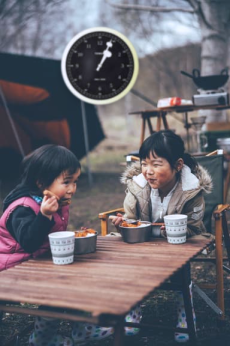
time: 1:04
